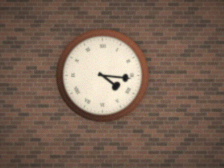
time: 4:16
